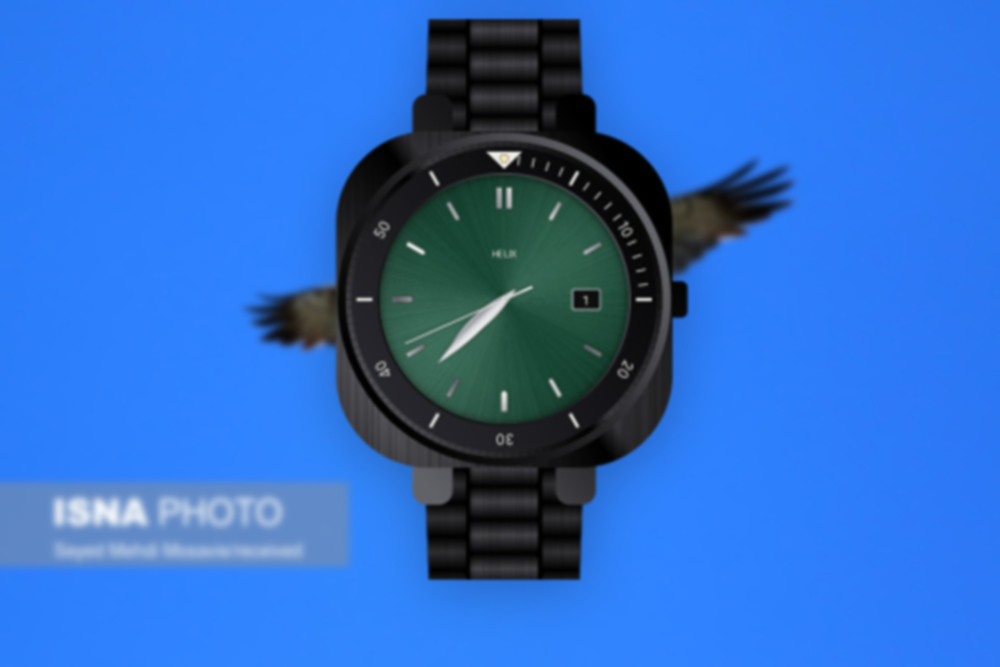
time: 7:37:41
